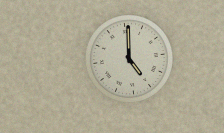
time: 5:01
